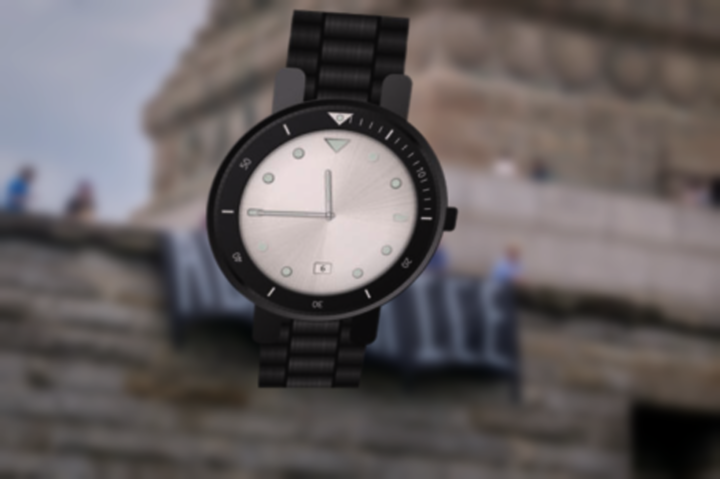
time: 11:45
